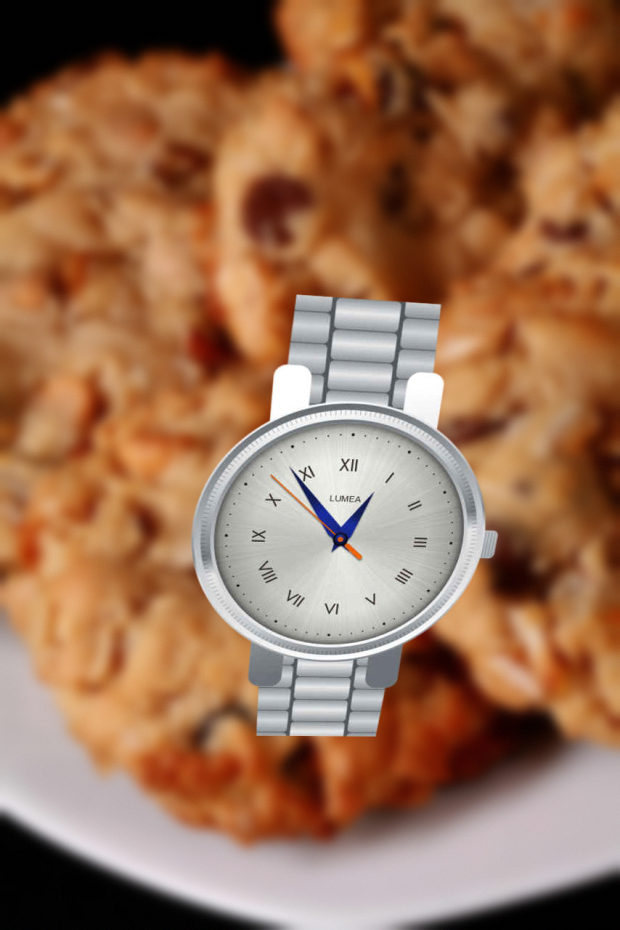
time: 12:53:52
